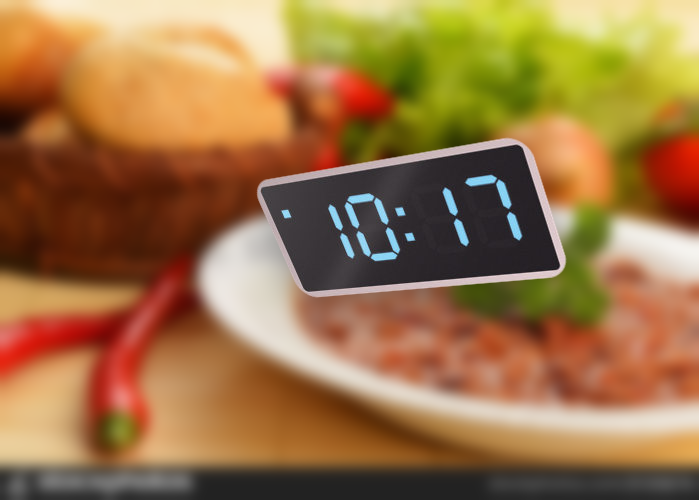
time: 10:17
